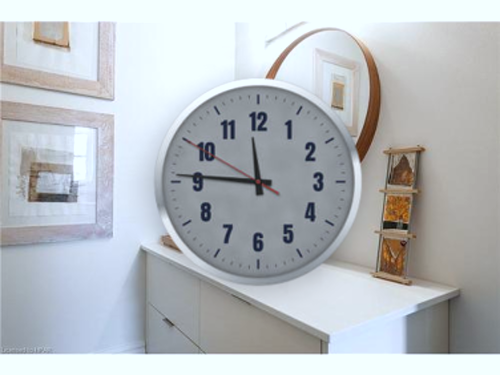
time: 11:45:50
